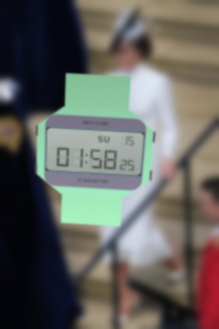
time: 1:58
